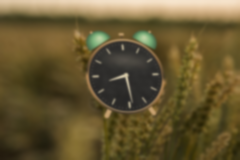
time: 8:29
